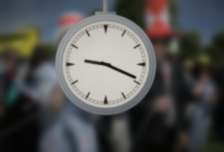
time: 9:19
